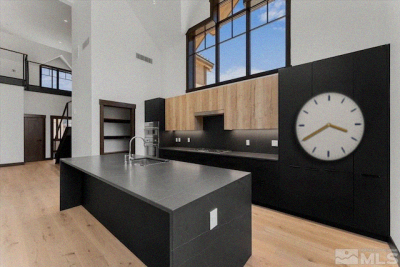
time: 3:40
